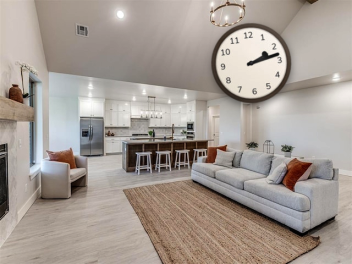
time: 2:13
